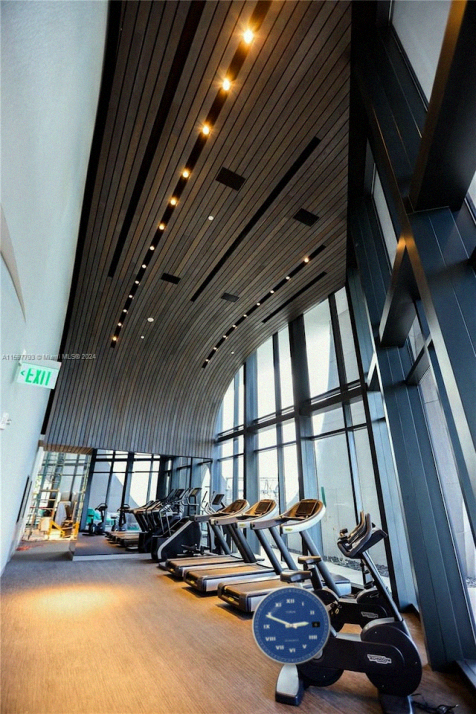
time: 2:49
